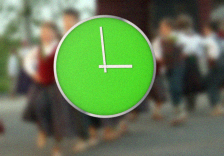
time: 2:59
